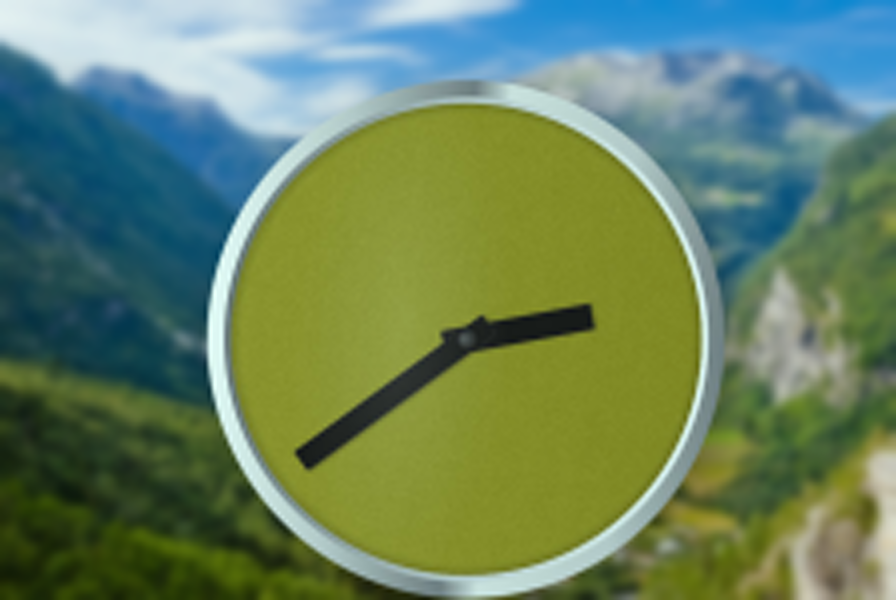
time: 2:39
